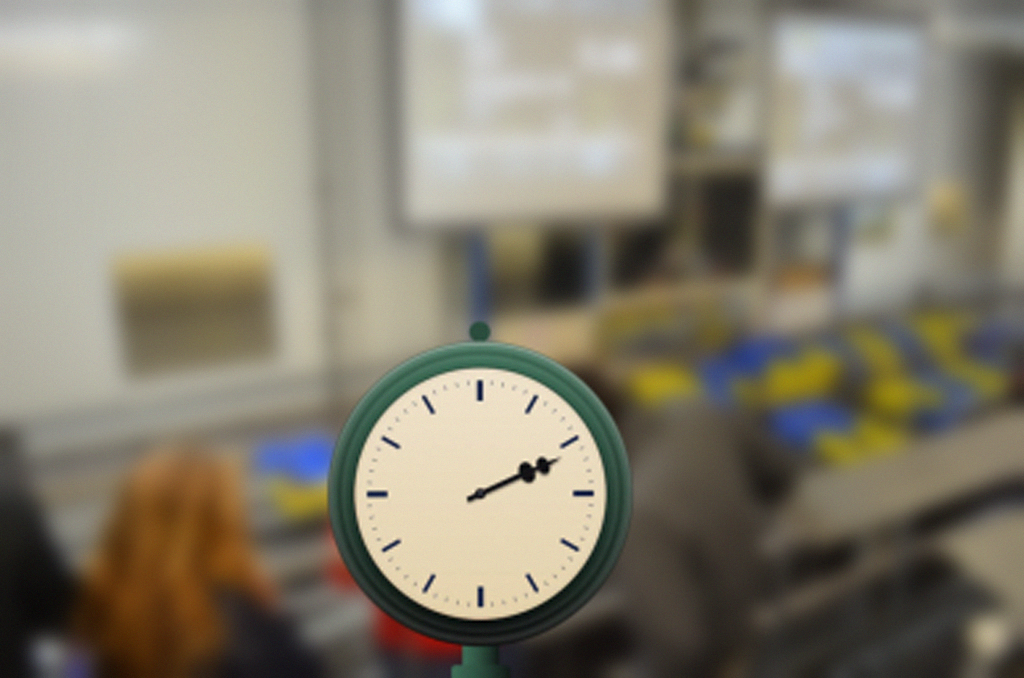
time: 2:11
